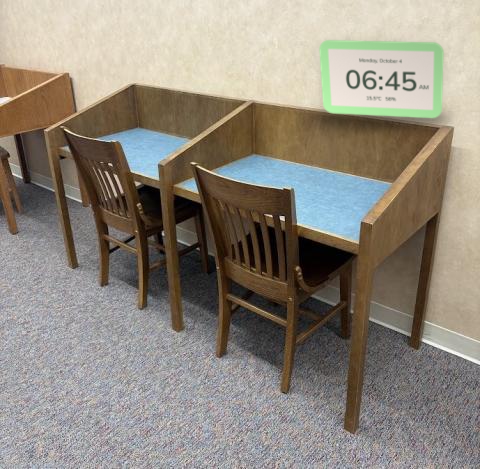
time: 6:45
